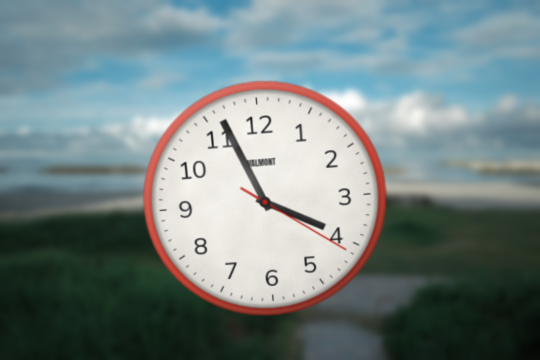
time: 3:56:21
